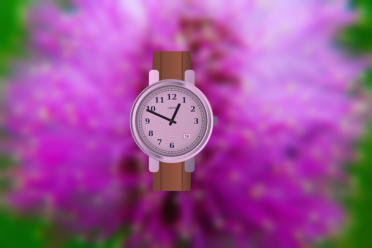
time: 12:49
